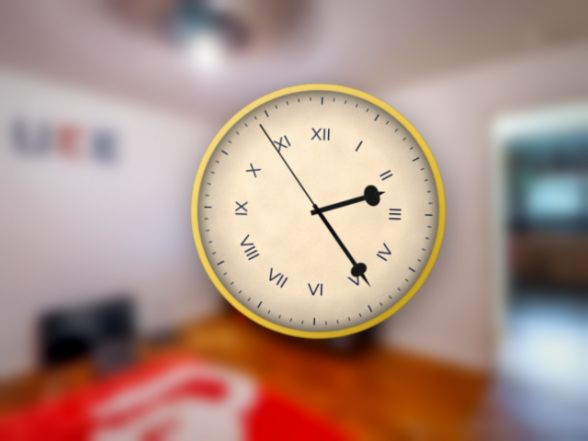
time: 2:23:54
